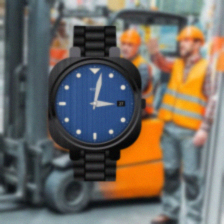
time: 3:02
